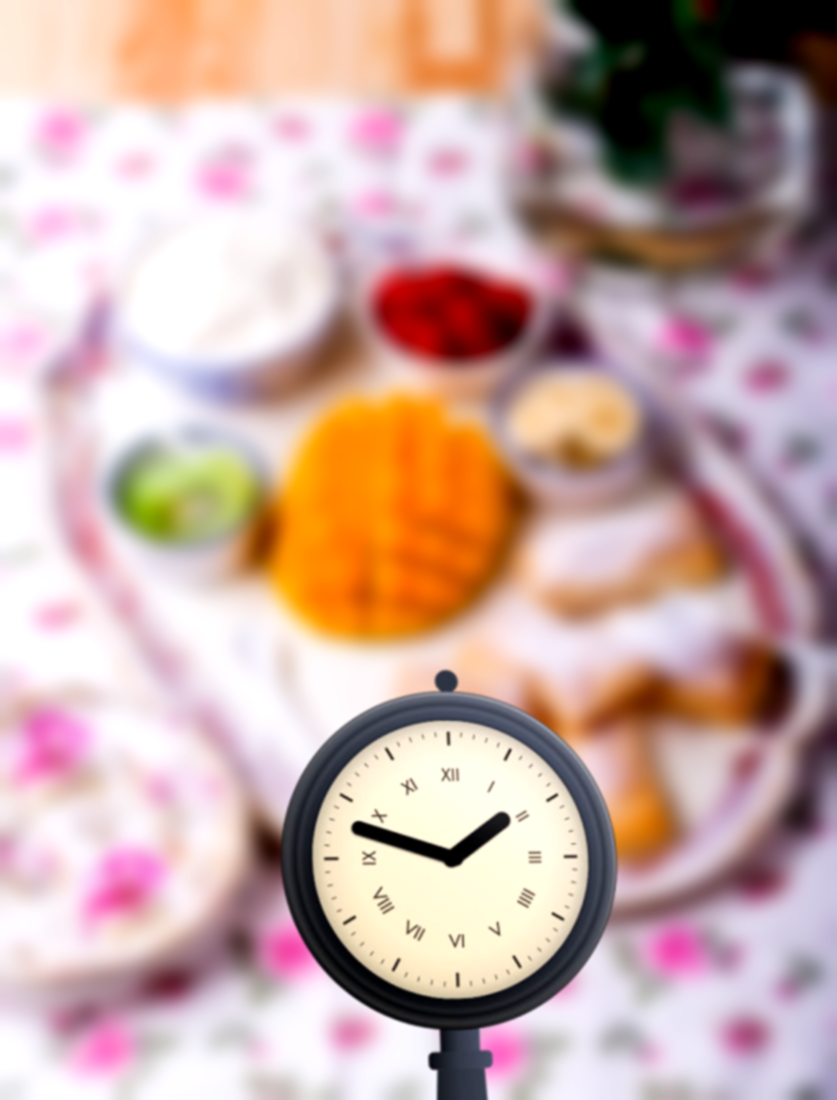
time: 1:48
